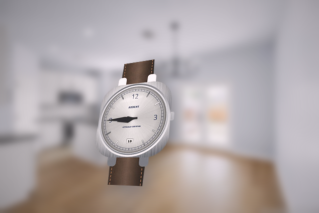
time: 8:45
